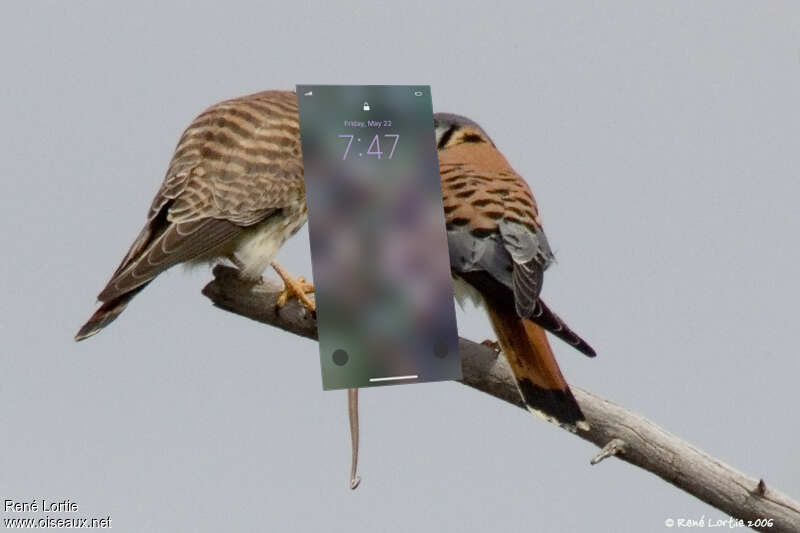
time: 7:47
